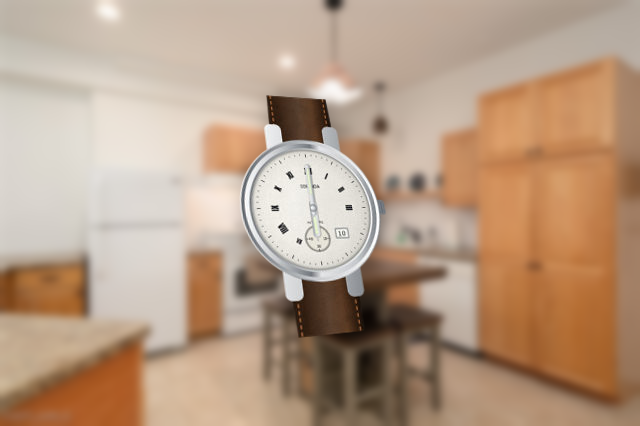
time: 6:00
